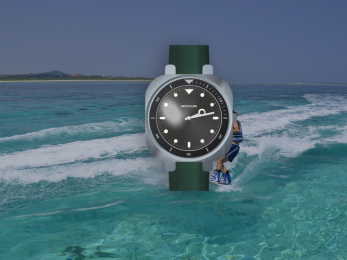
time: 2:13
